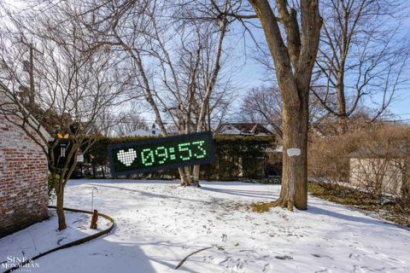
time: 9:53
